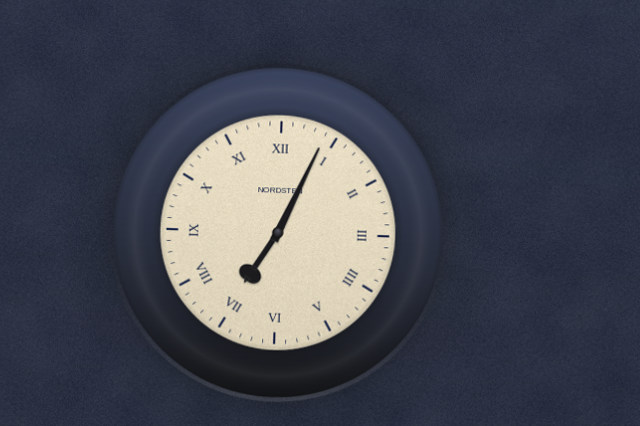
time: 7:04
